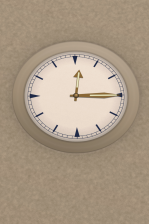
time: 12:15
